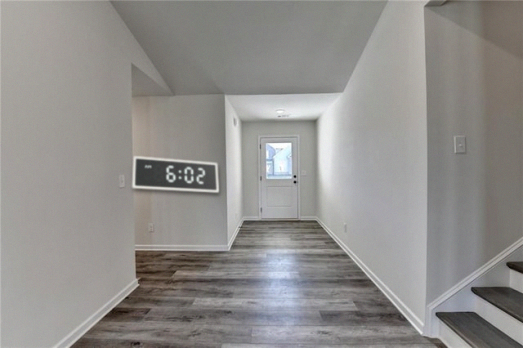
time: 6:02
